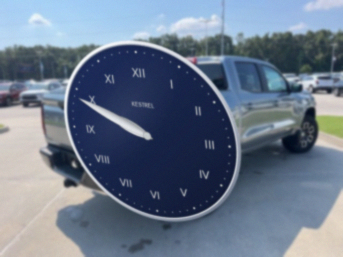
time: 9:49
